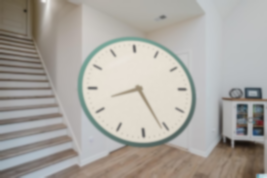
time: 8:26
